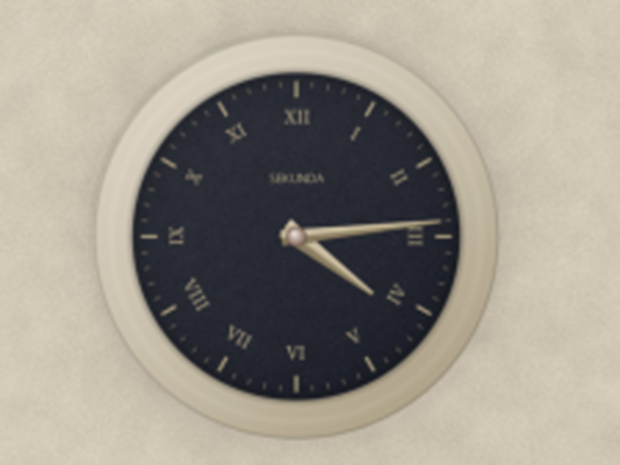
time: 4:14
